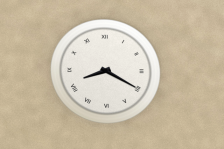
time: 8:20
